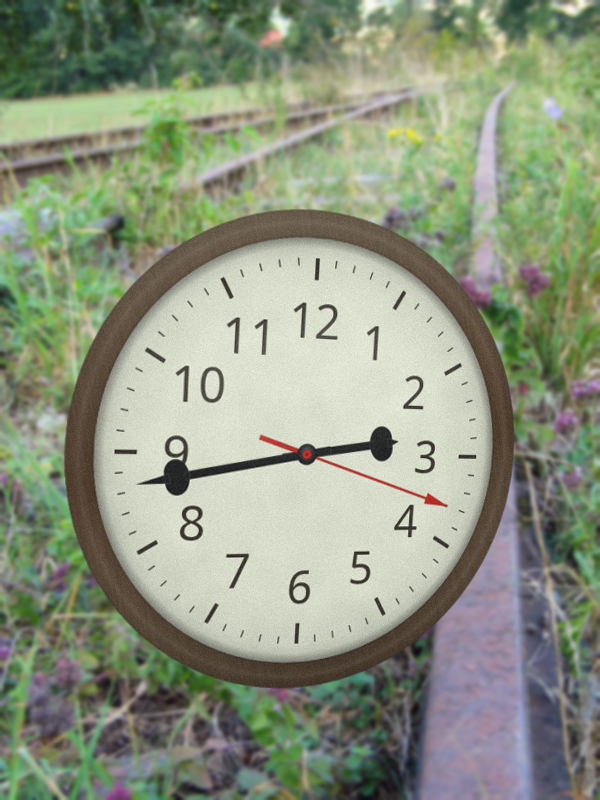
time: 2:43:18
